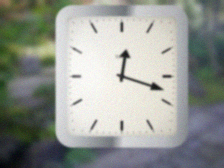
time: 12:18
